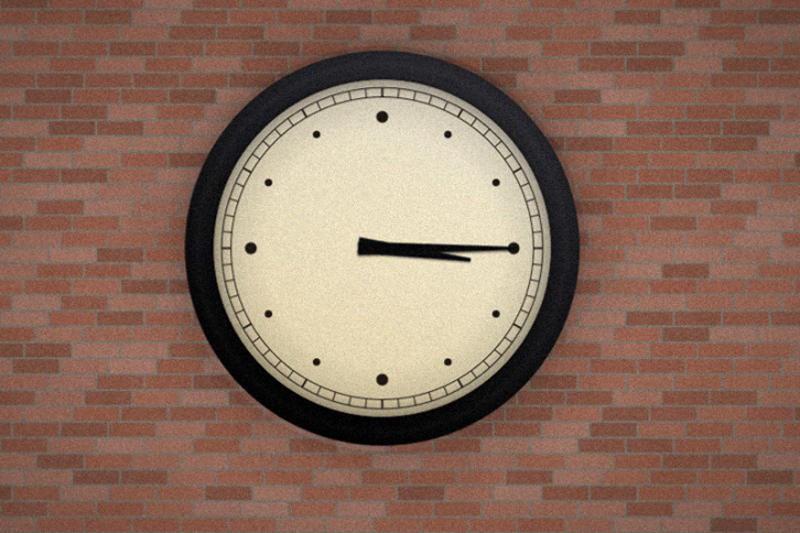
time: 3:15
